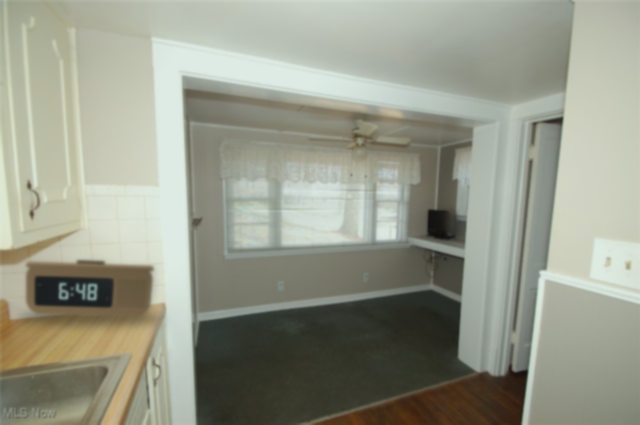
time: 6:48
